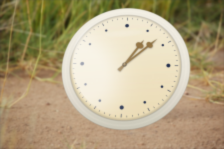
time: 1:08
